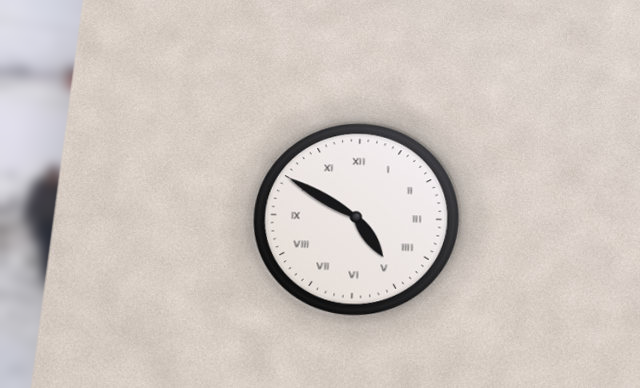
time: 4:50
